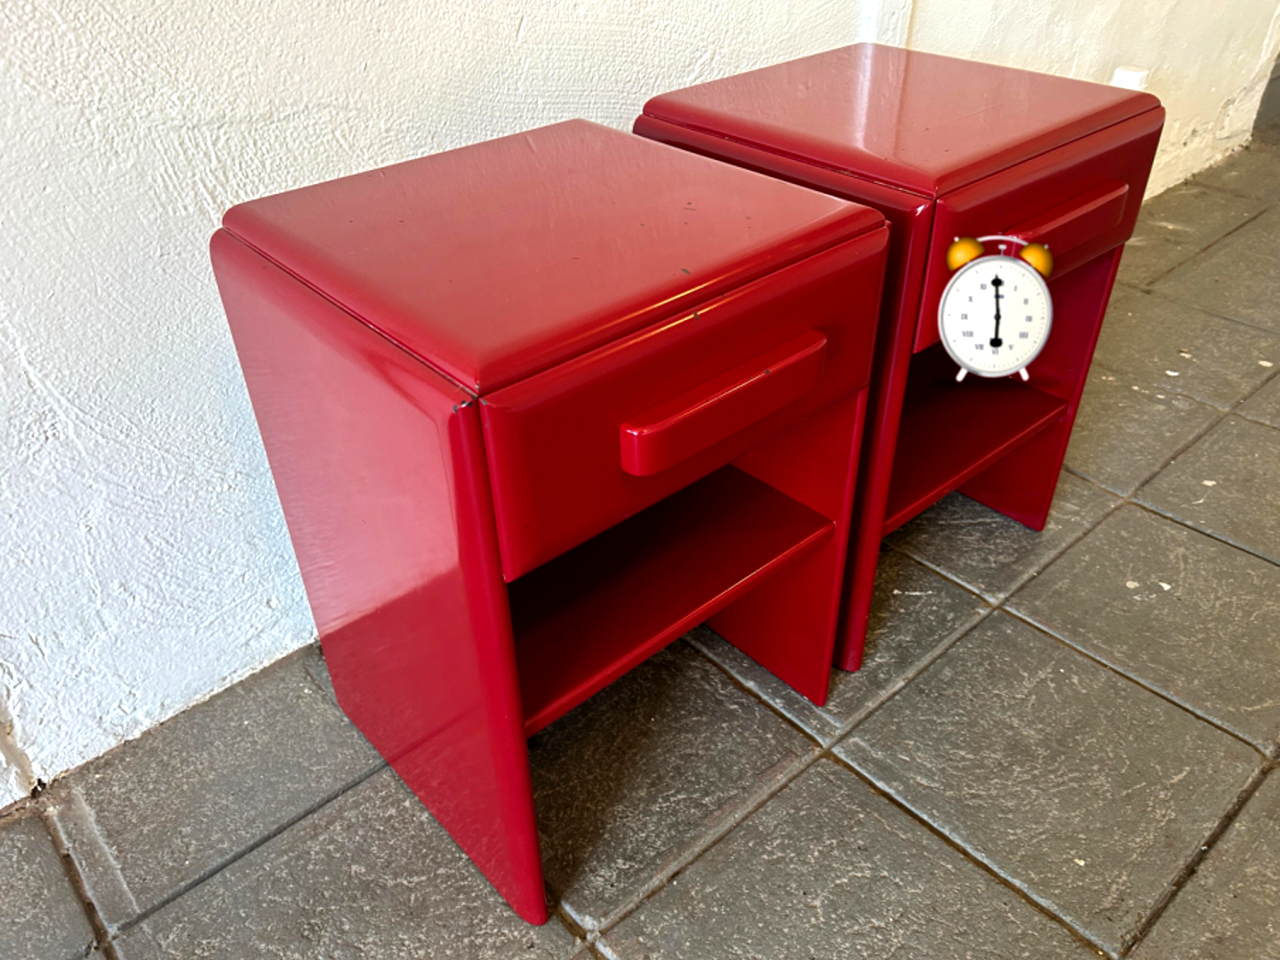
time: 5:59
